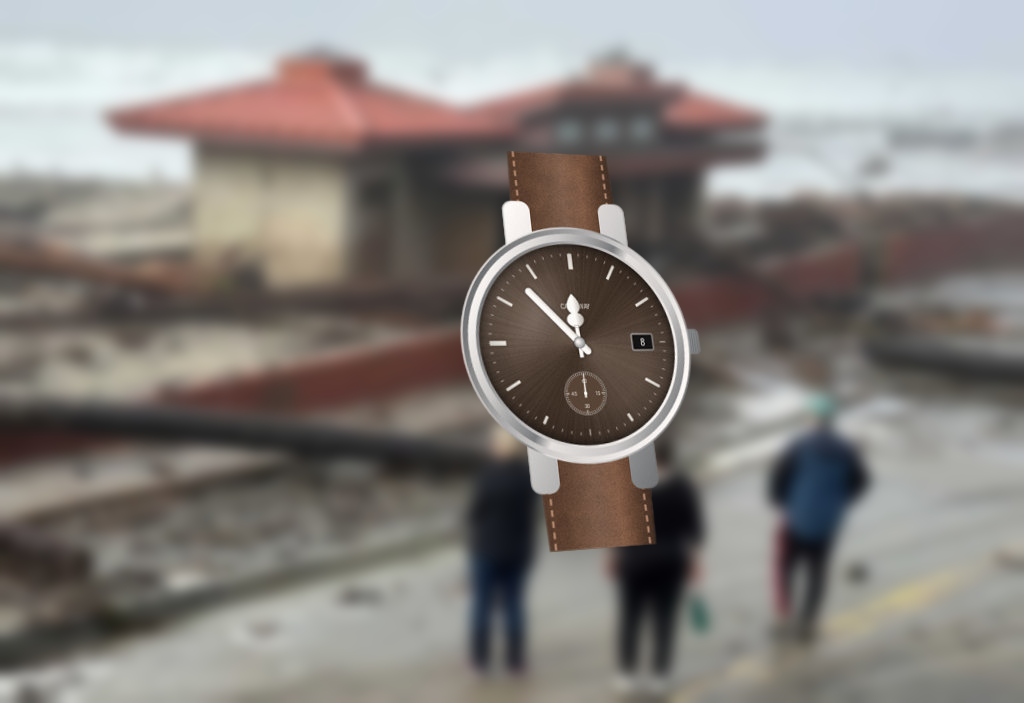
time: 11:53
